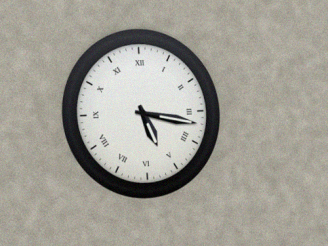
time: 5:17
